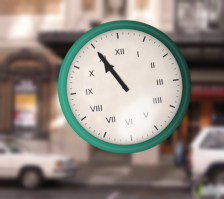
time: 10:55
